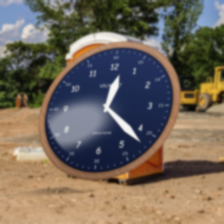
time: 12:22
